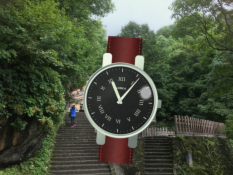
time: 11:06
